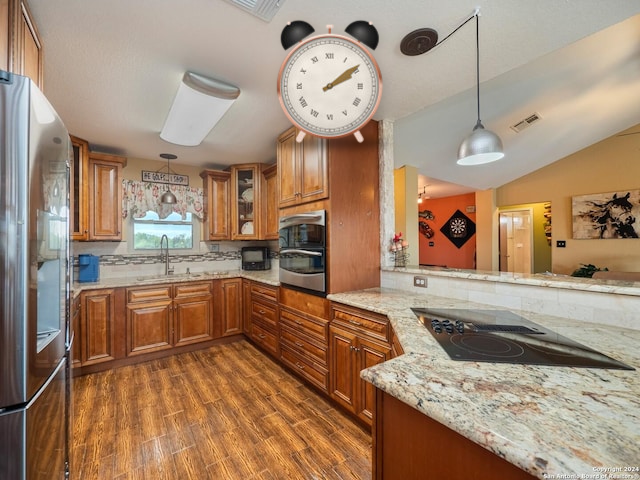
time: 2:09
